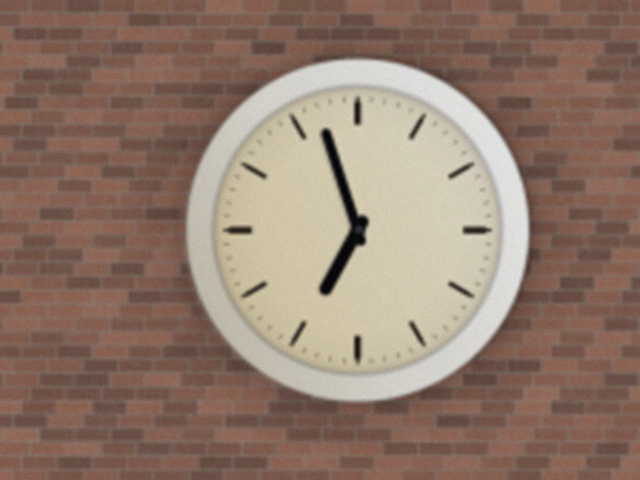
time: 6:57
